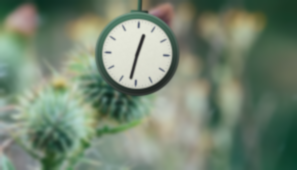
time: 12:32
